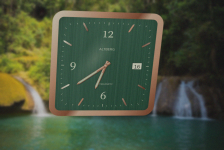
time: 6:39
